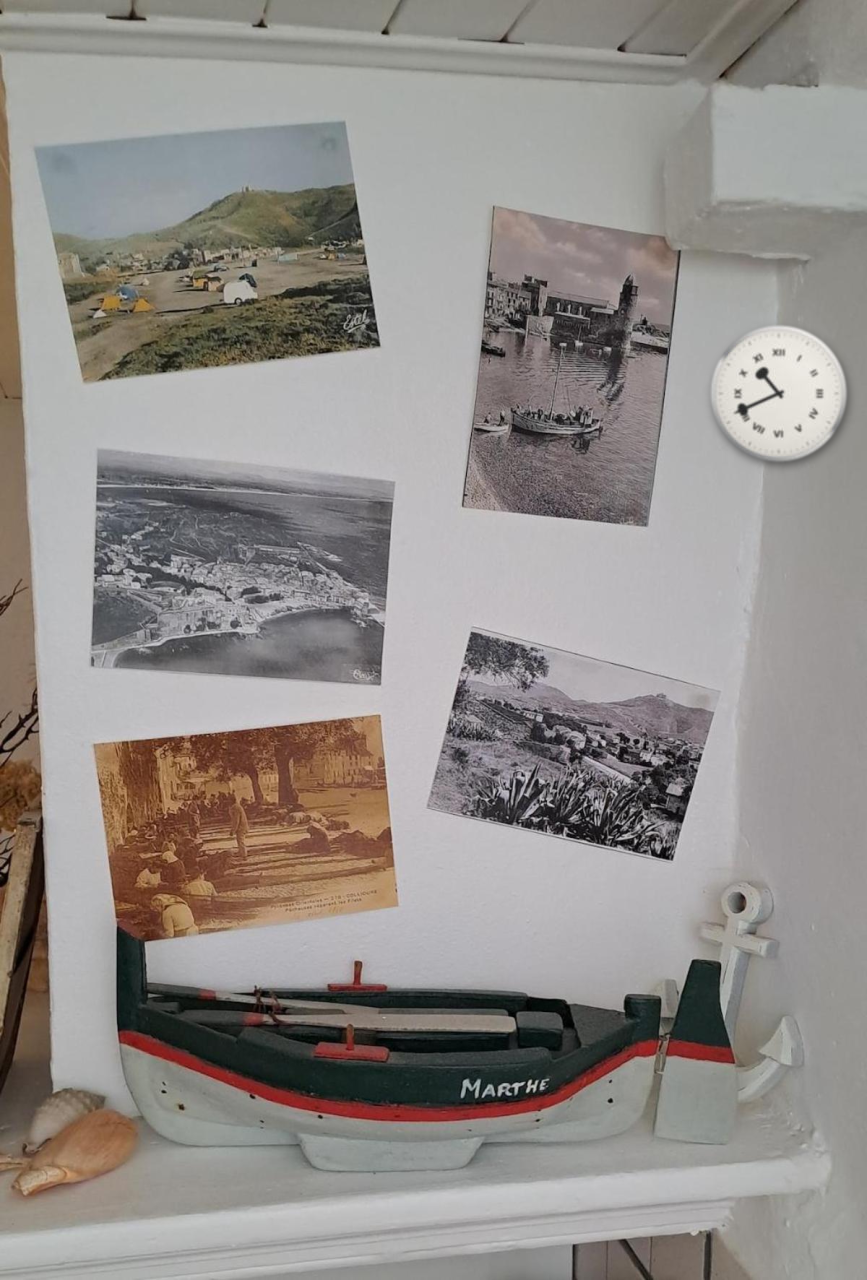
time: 10:41
